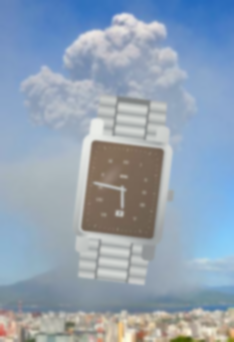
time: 5:46
